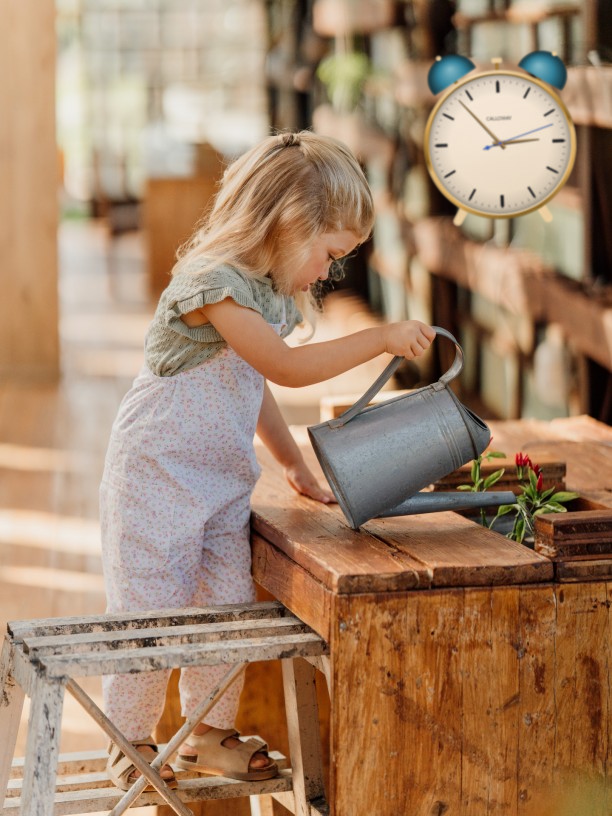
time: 2:53:12
